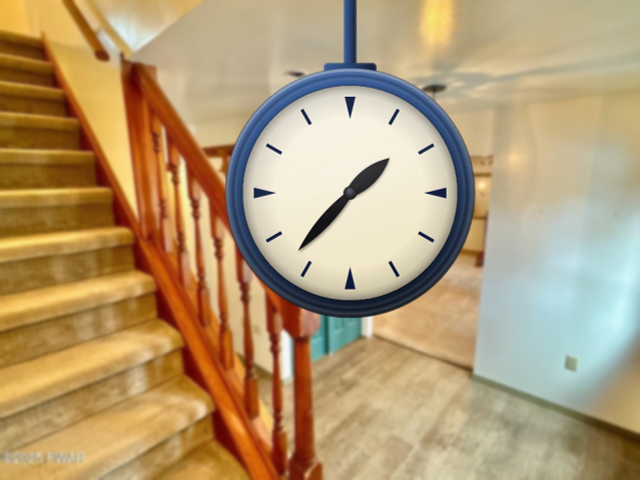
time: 1:37
